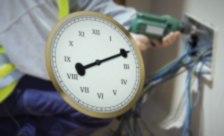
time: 8:11
